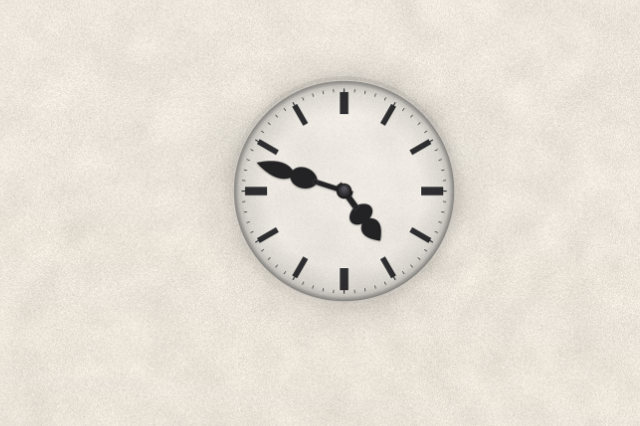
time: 4:48
